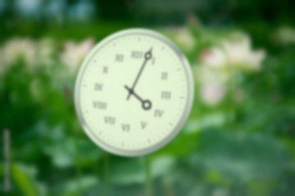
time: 4:03
